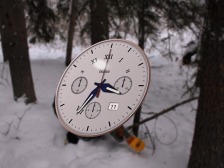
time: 3:35
